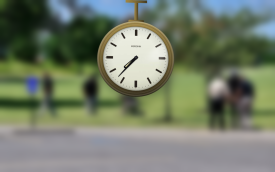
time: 7:37
